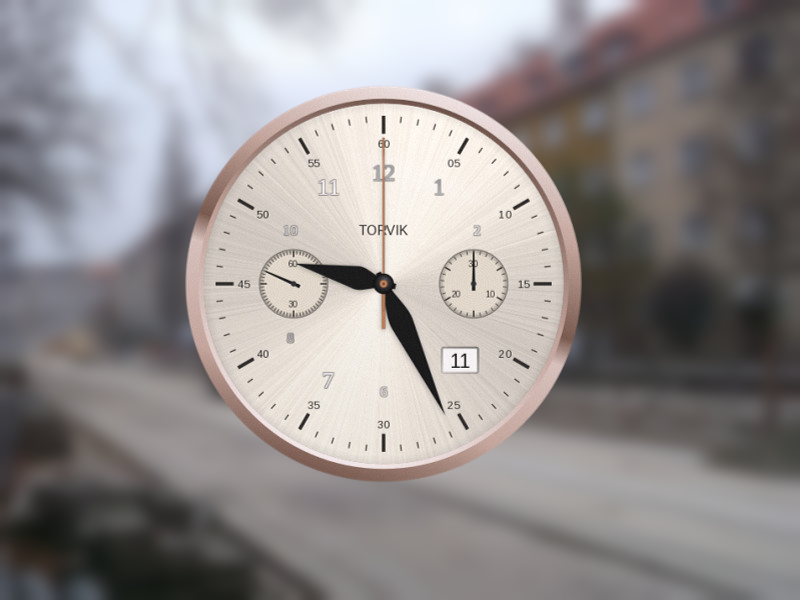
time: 9:25:49
